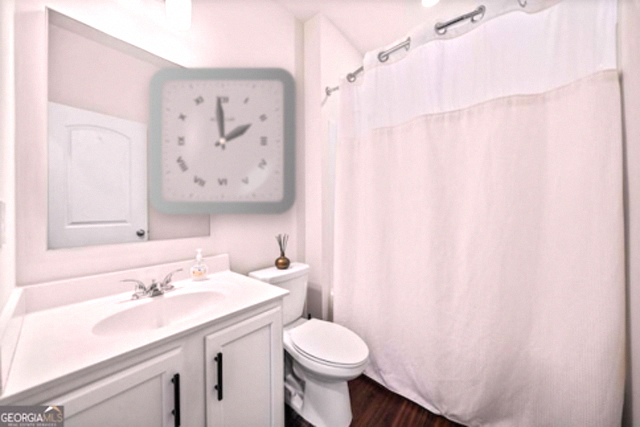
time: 1:59
